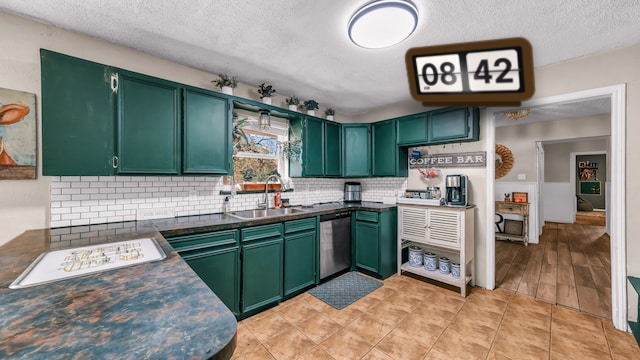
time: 8:42
